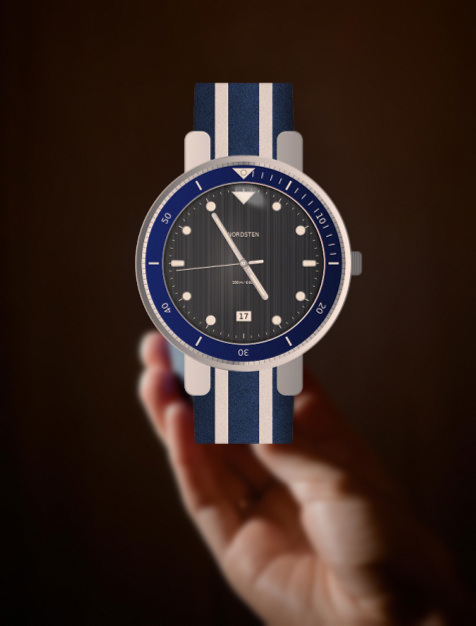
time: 4:54:44
